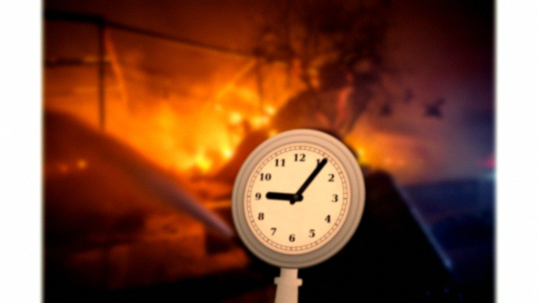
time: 9:06
